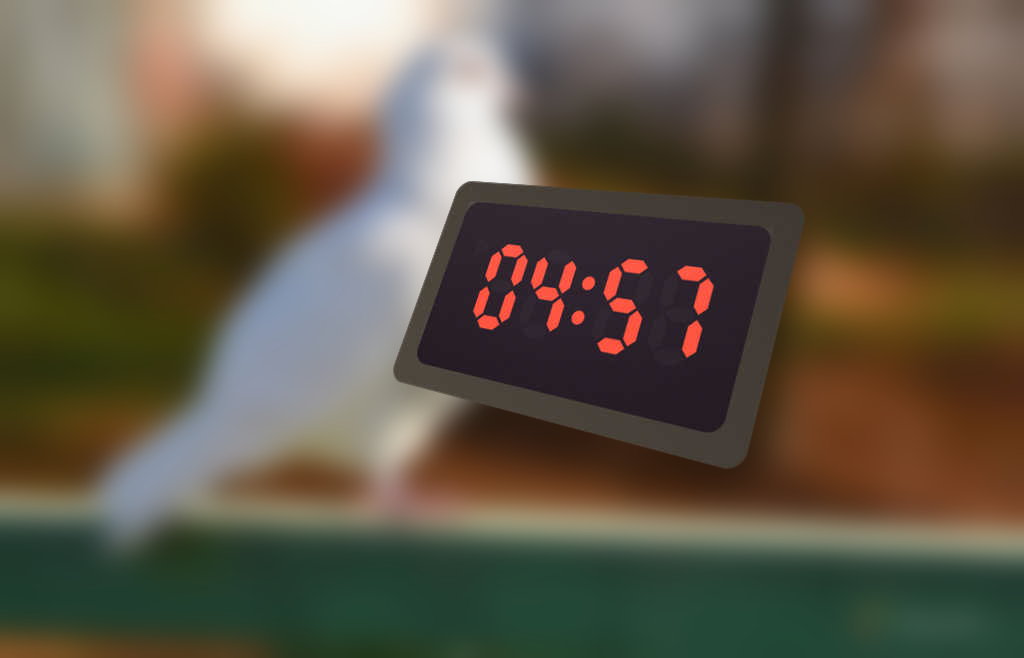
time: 4:57
